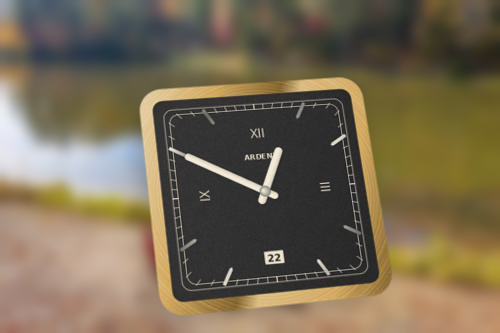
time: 12:50
